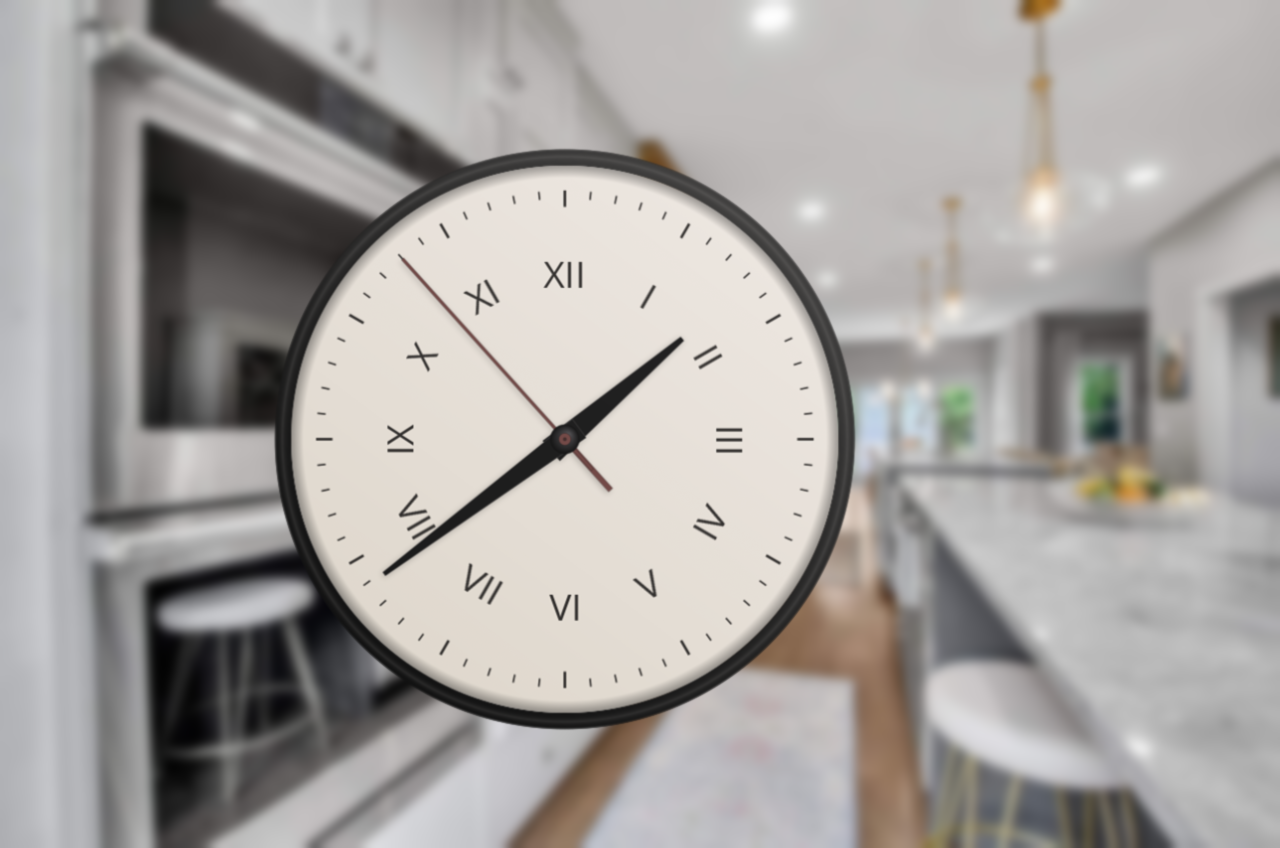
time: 1:38:53
